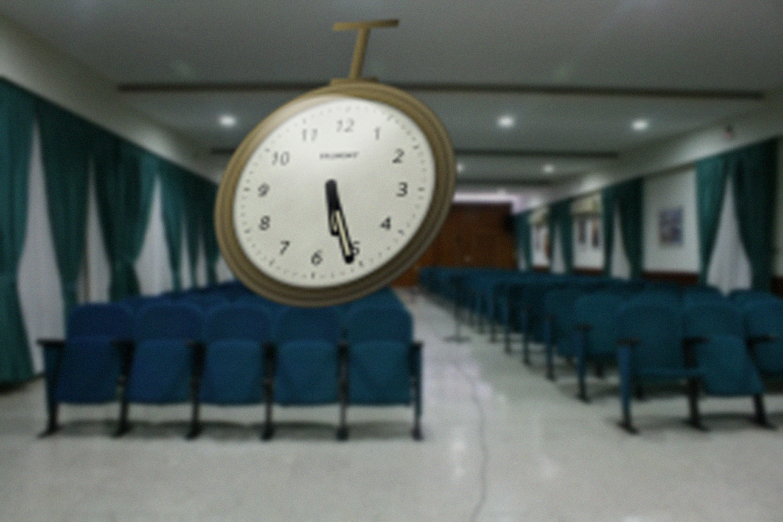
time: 5:26
